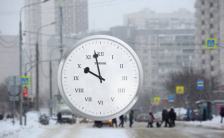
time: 9:58
